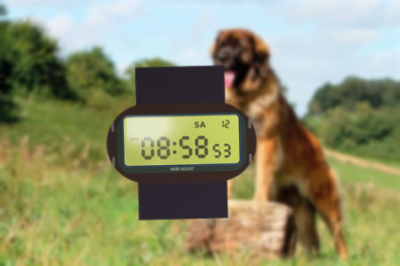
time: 8:58:53
